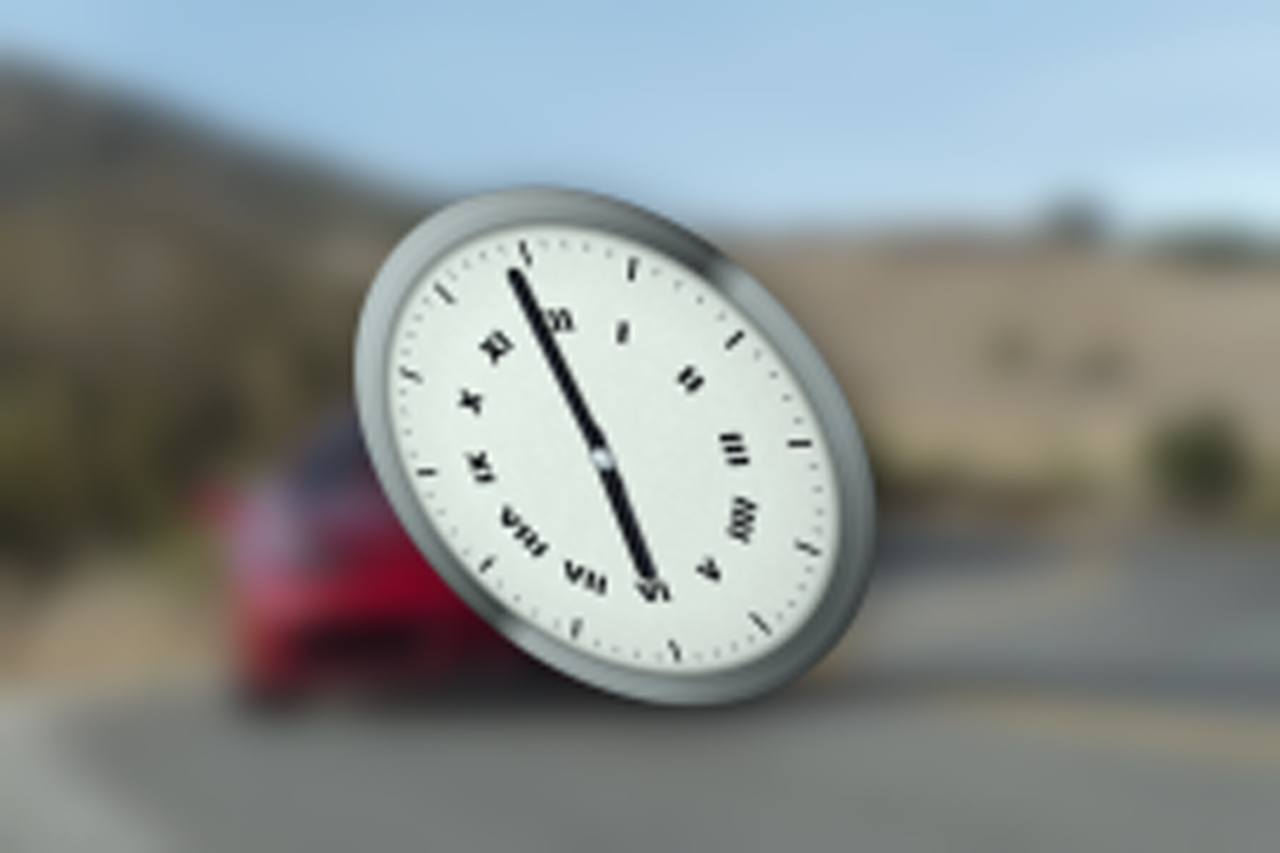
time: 5:59
